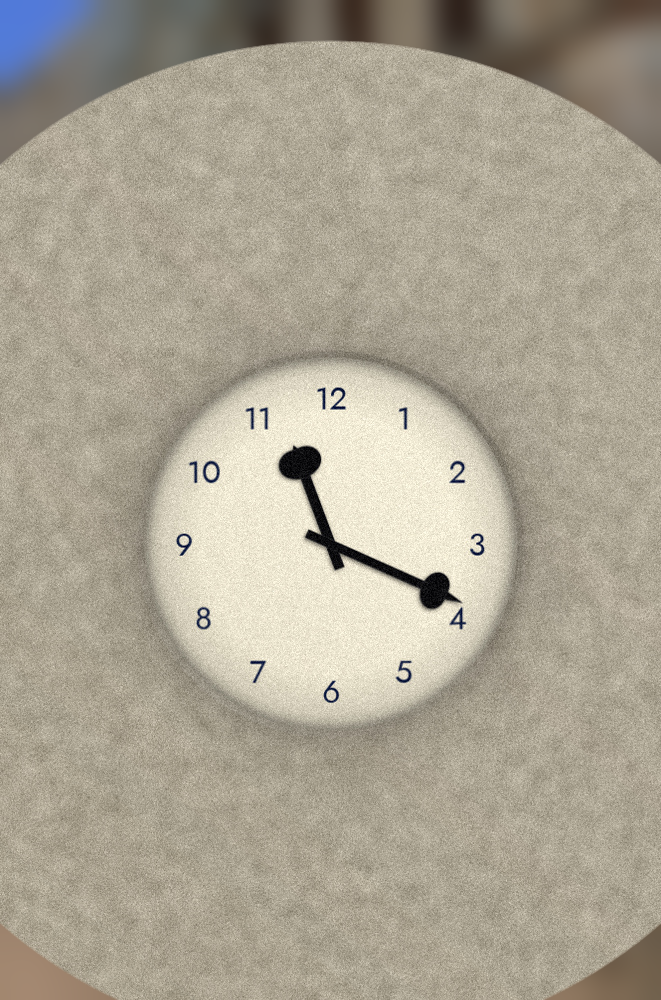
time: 11:19
